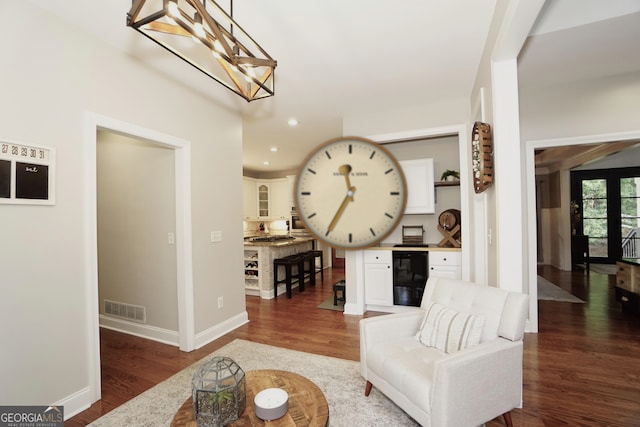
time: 11:35
